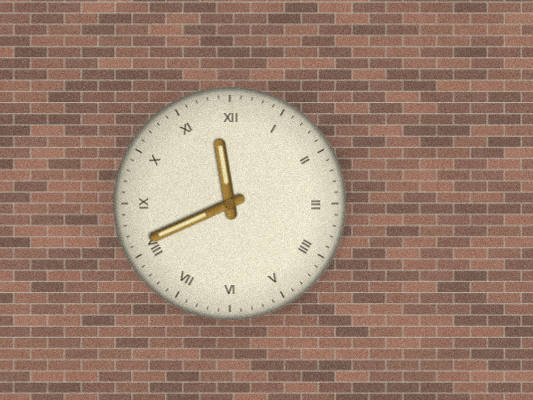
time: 11:41
